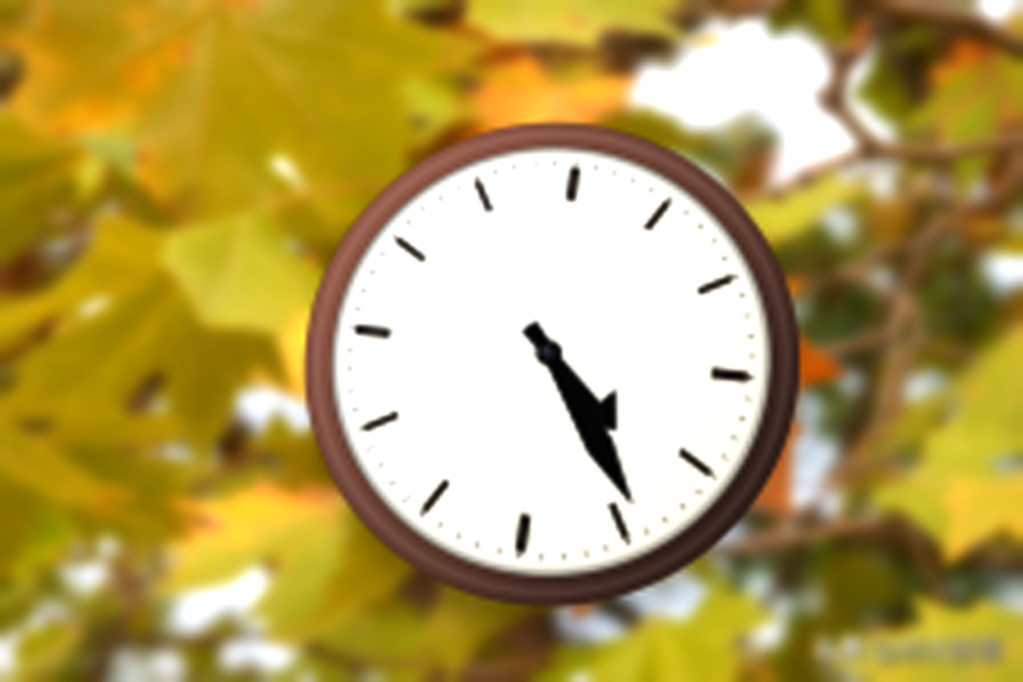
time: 4:24
